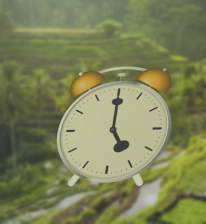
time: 5:00
